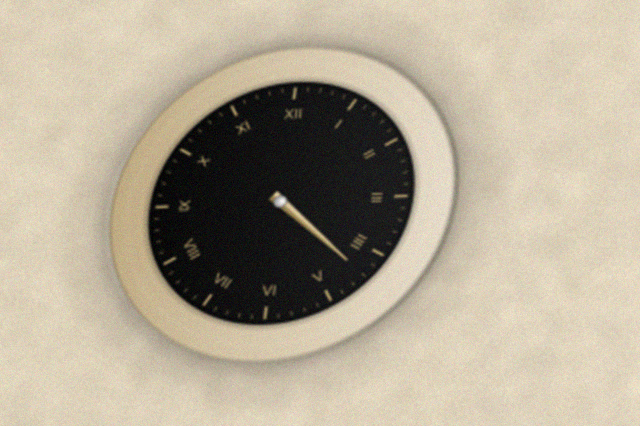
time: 4:22
